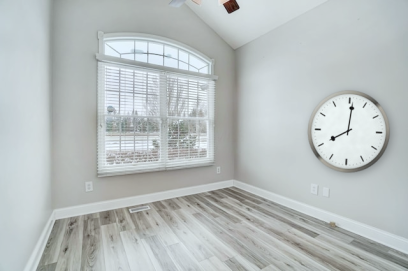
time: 8:01
